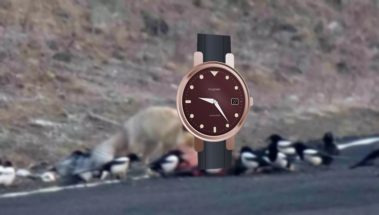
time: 9:24
